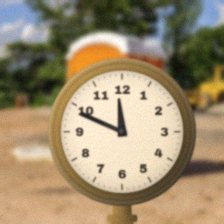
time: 11:49
